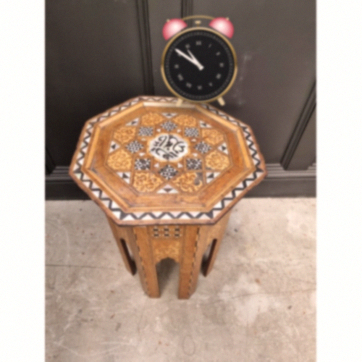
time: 10:51
